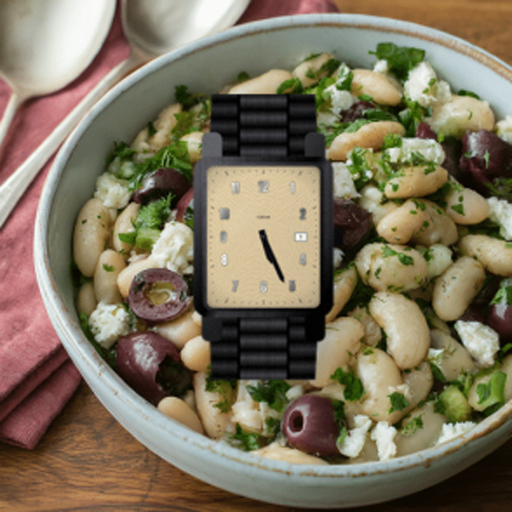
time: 5:26
